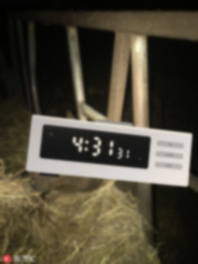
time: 4:31
